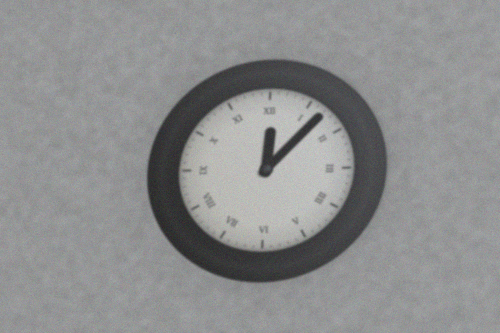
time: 12:07
